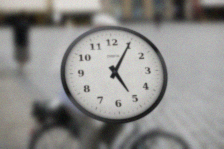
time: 5:05
